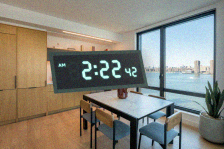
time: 2:22:42
